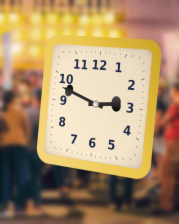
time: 2:48
